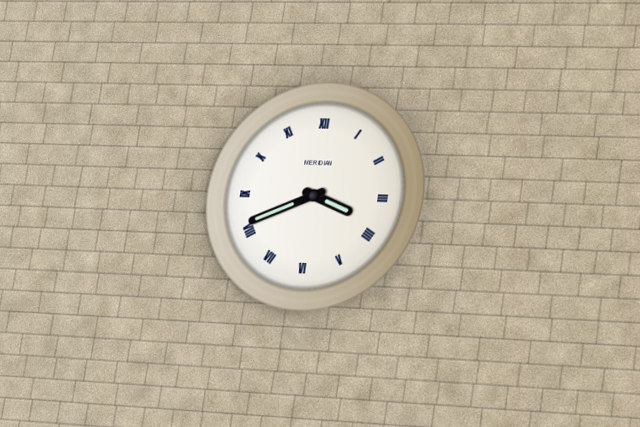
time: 3:41
